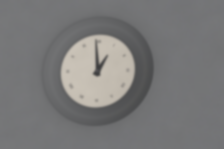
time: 12:59
